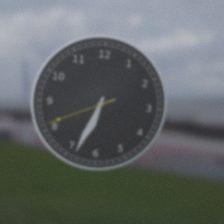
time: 6:33:41
